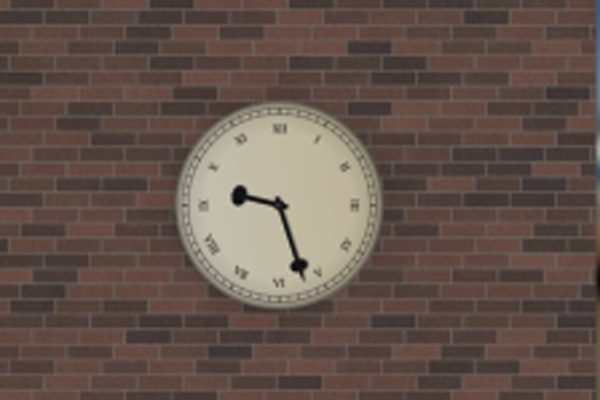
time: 9:27
